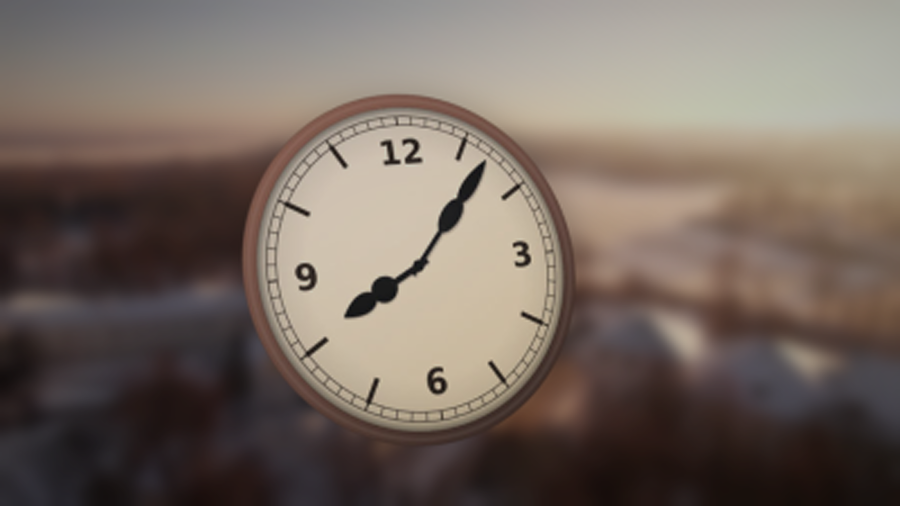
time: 8:07
